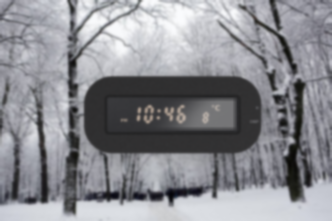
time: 10:46
